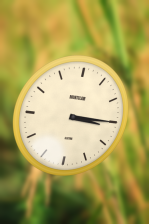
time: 3:15
